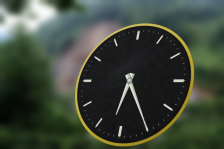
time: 6:25
